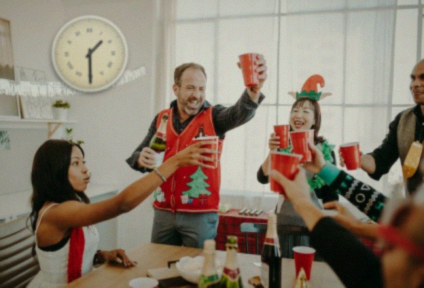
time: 1:30
